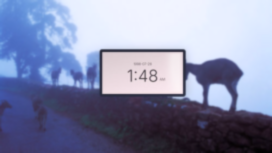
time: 1:48
